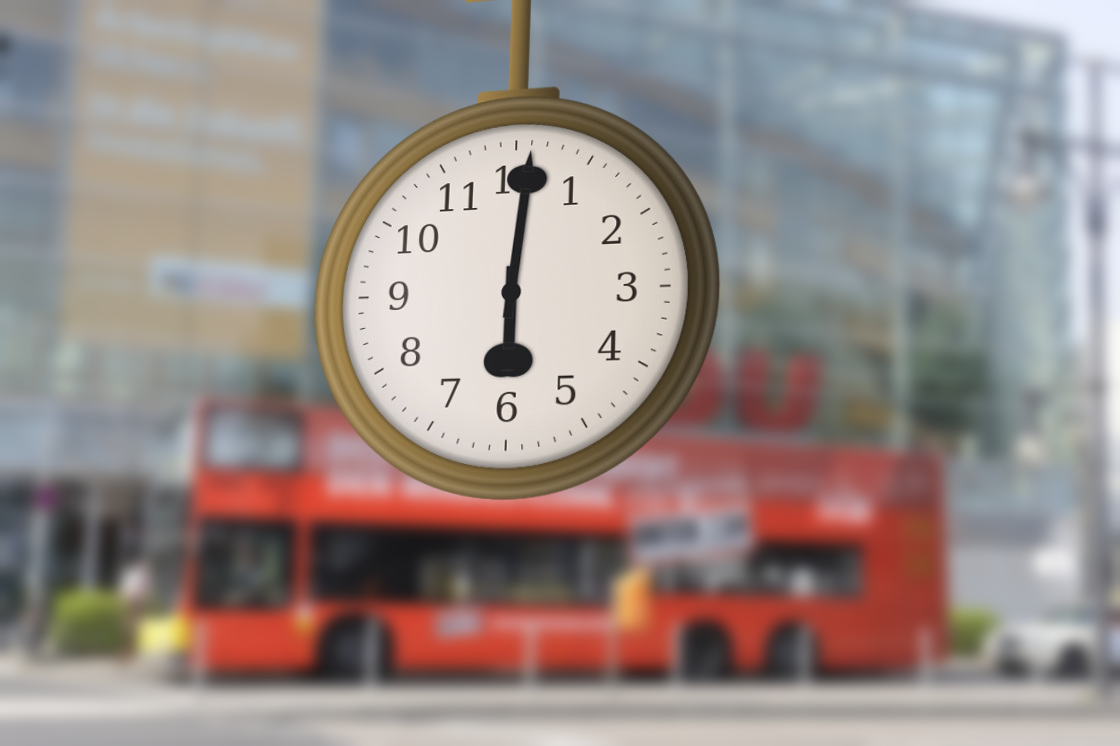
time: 6:01
